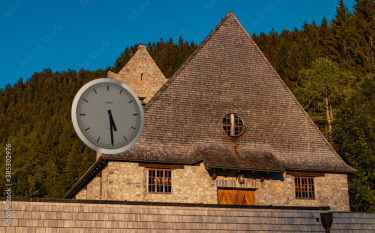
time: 5:30
